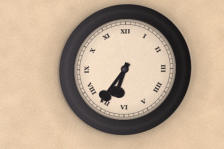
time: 6:36
